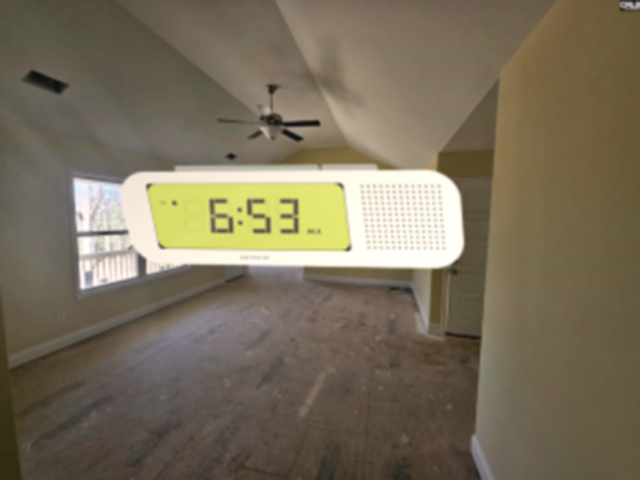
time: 6:53
